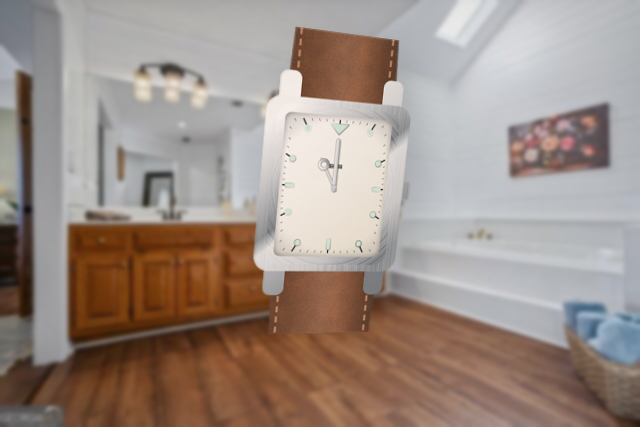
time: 11:00
